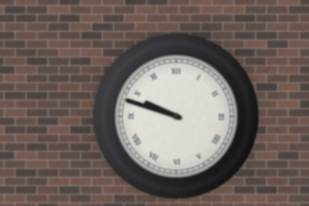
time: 9:48
